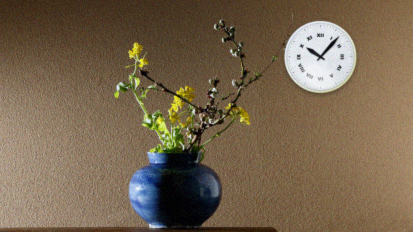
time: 10:07
